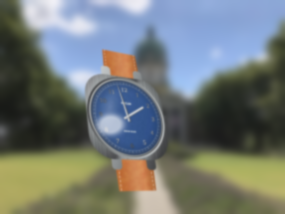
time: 1:58
